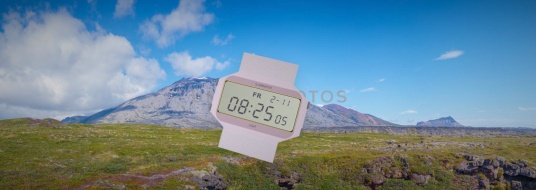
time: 8:25:05
